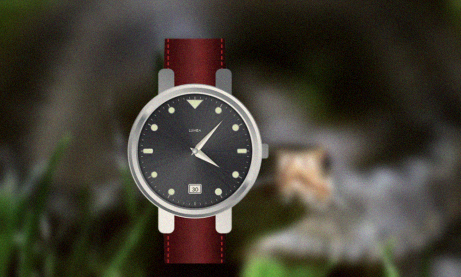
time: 4:07
